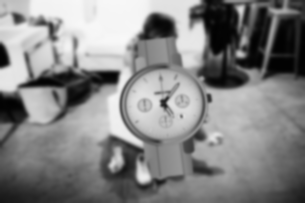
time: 5:07
